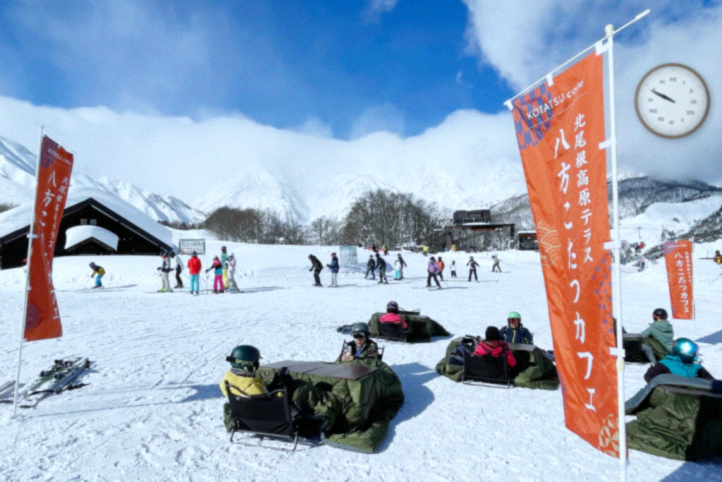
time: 9:49
